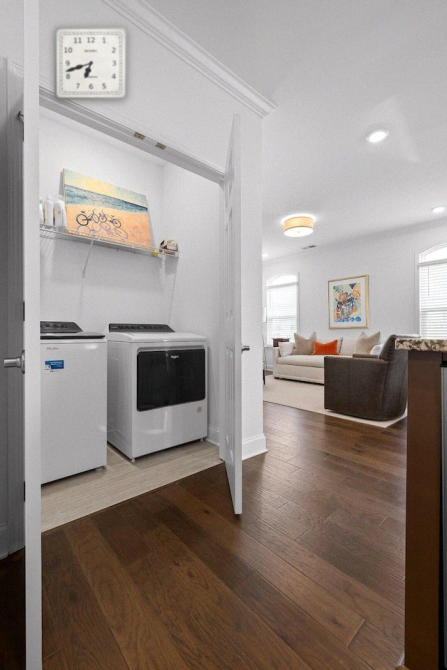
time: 6:42
